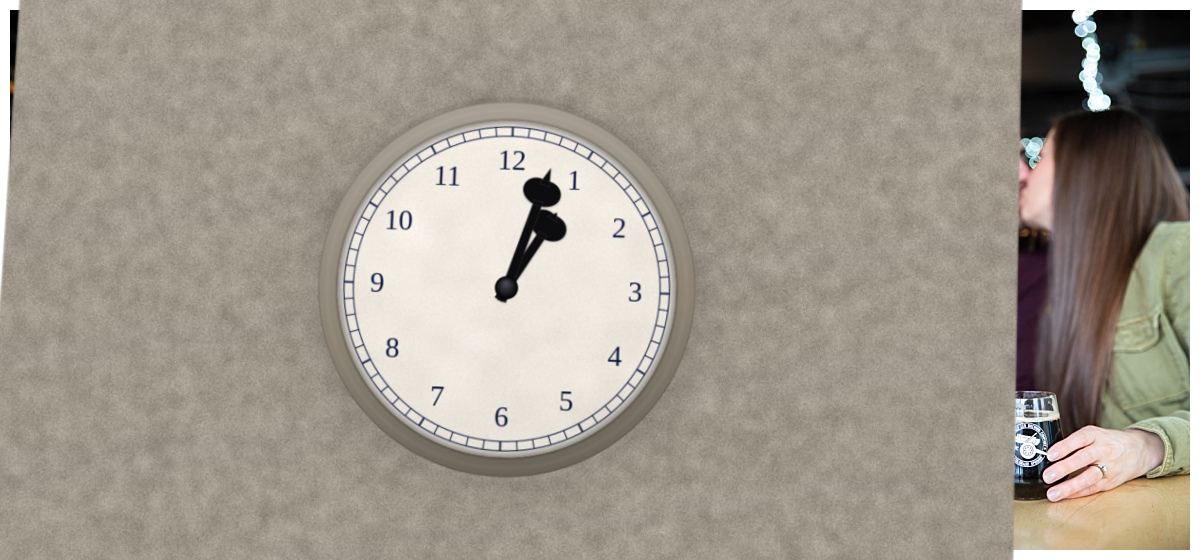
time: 1:03
